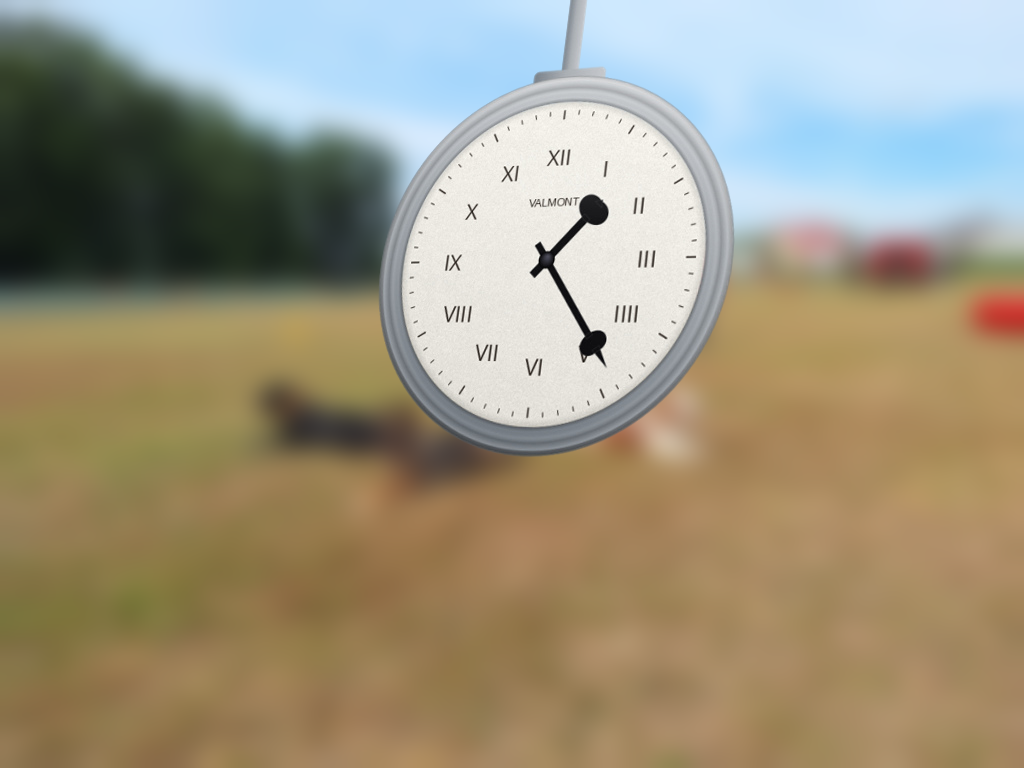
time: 1:24
